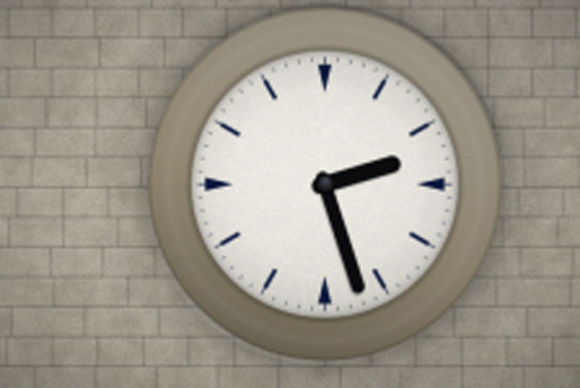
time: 2:27
